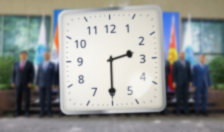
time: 2:30
